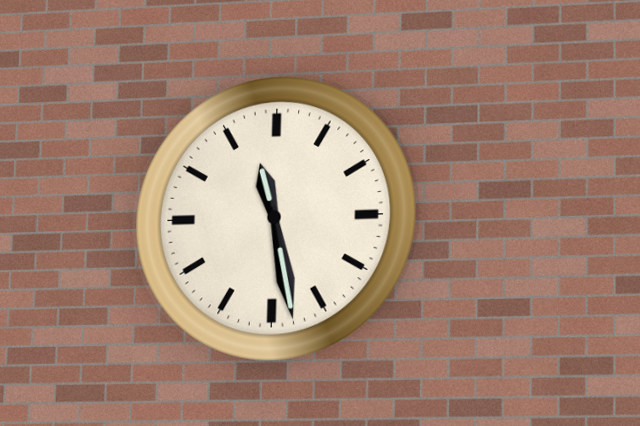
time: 11:28
